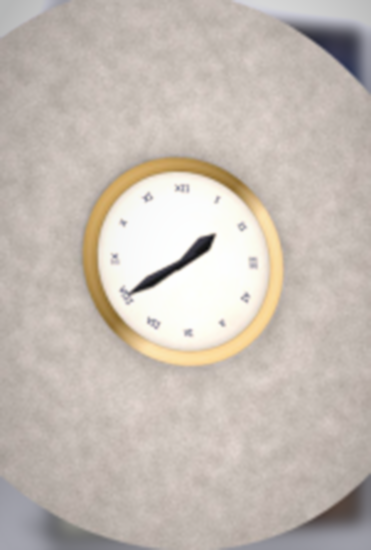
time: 1:40
